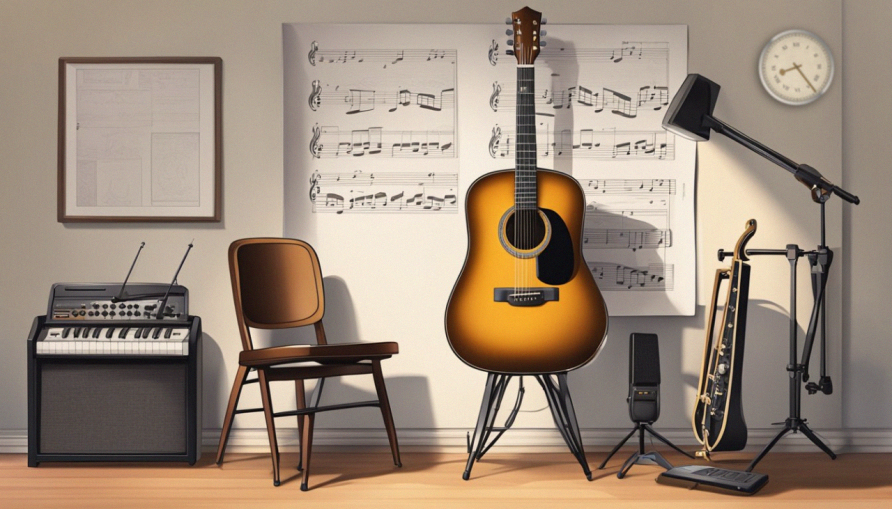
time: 8:24
